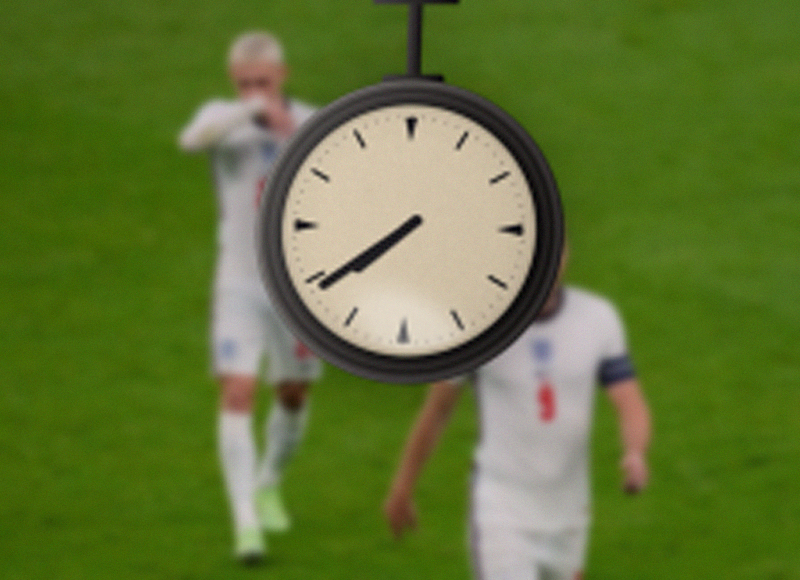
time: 7:39
